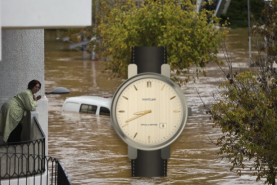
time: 8:41
